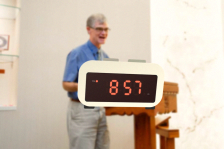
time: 8:57
